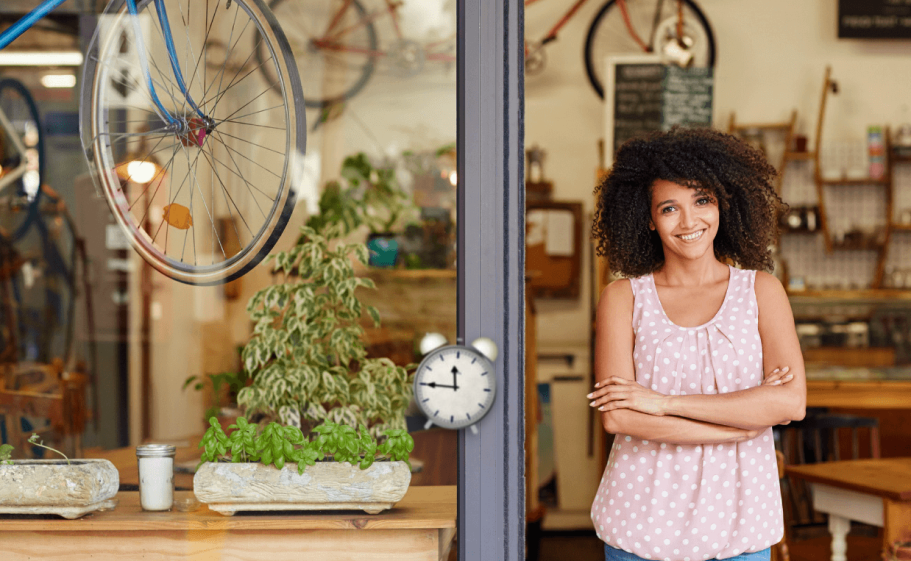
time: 11:45
